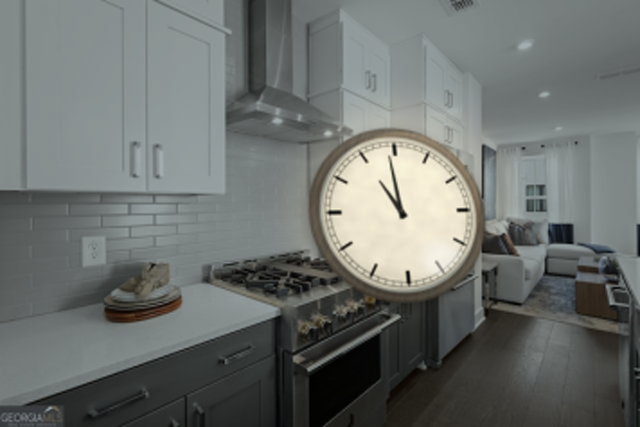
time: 10:59
